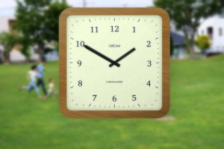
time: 1:50
